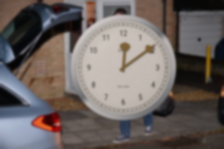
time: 12:09
